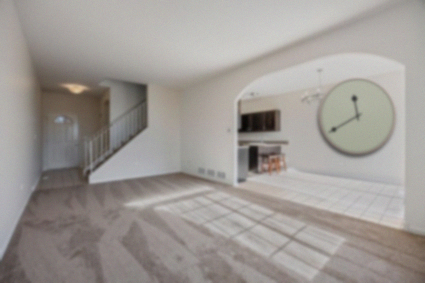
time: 11:40
